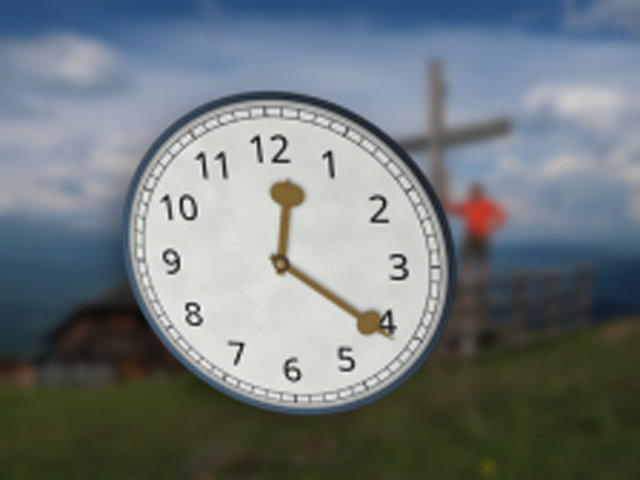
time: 12:21
